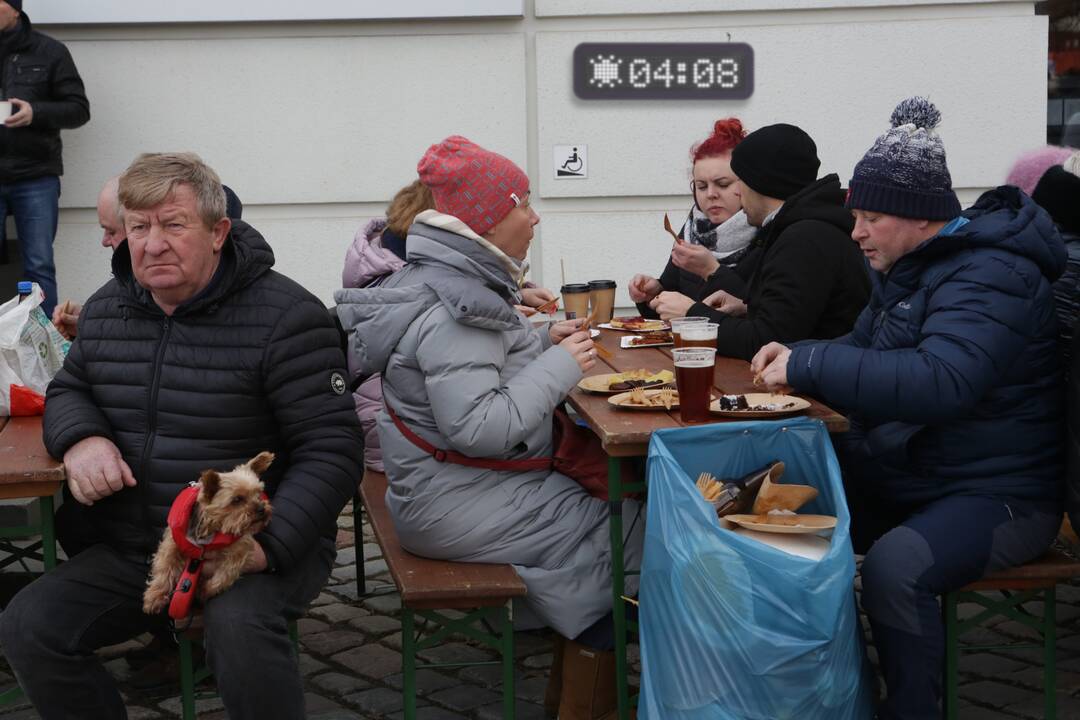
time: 4:08
